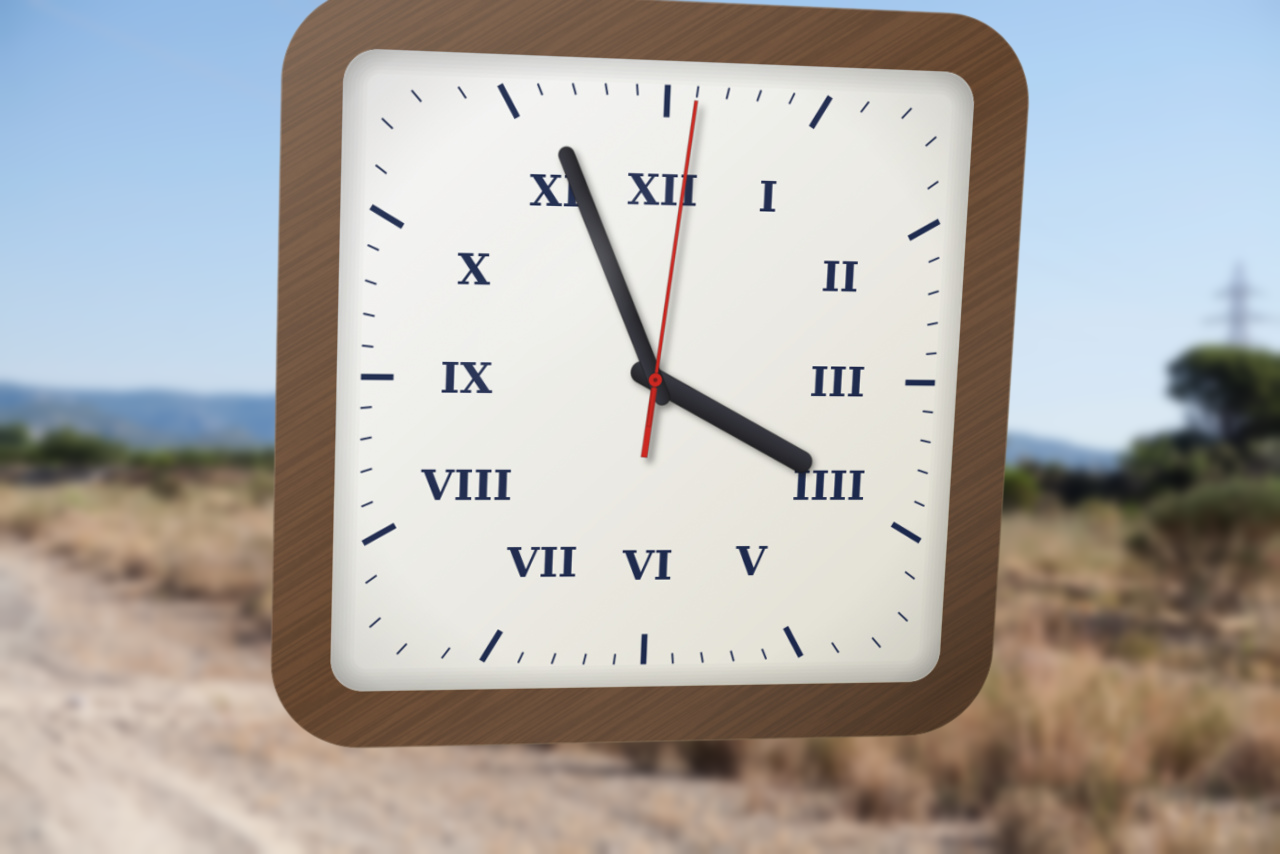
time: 3:56:01
